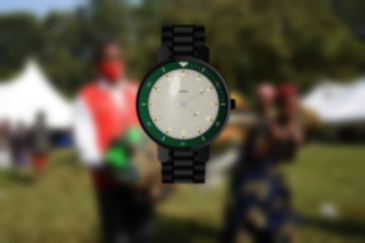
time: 4:09
